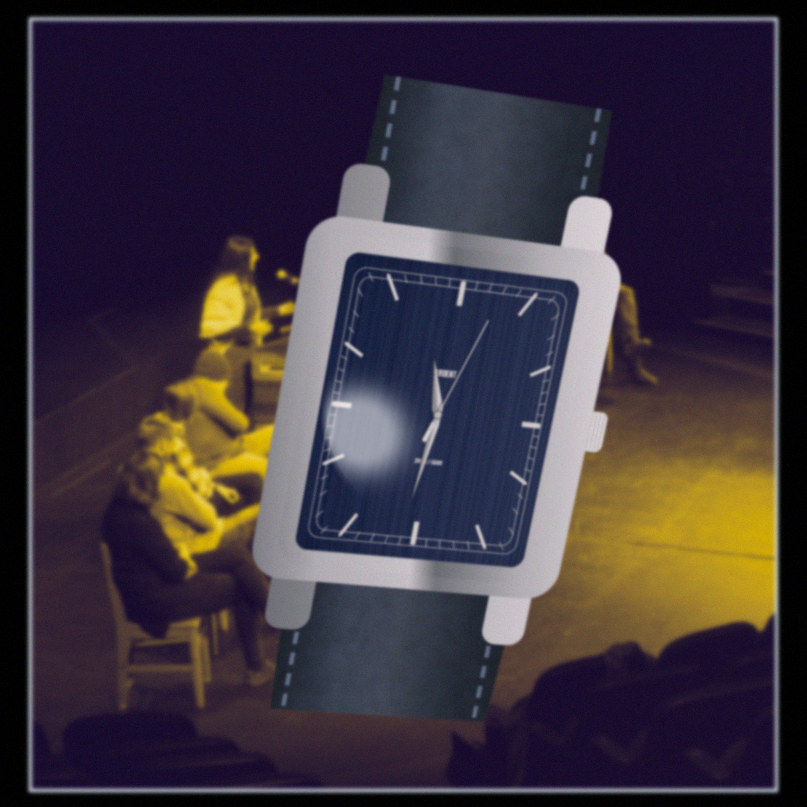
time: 11:31:03
